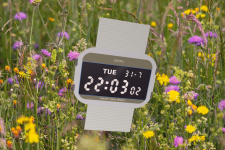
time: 22:03:02
